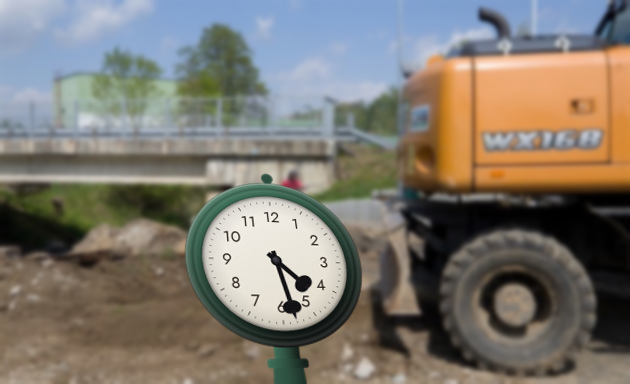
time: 4:28
